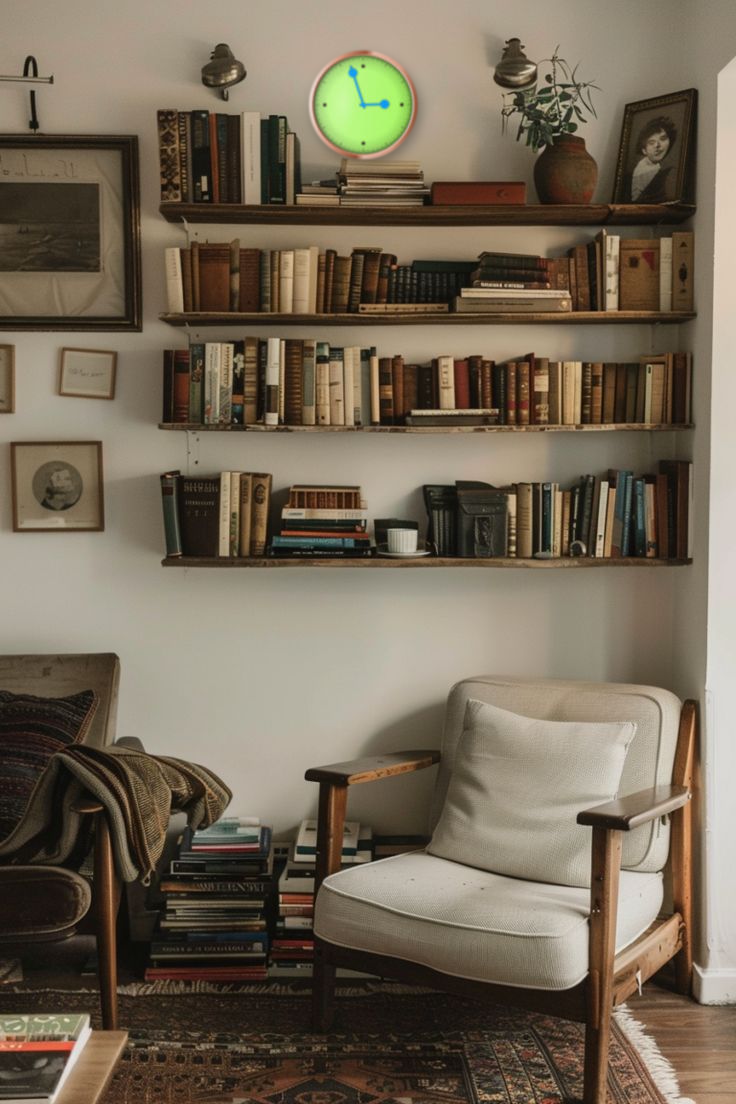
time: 2:57
